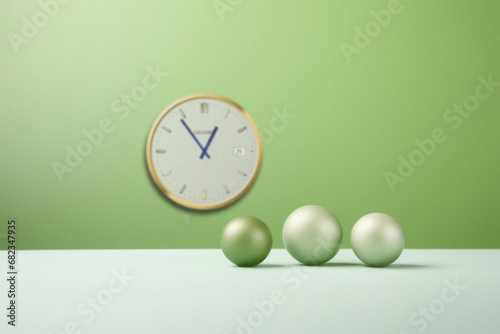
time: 12:54
